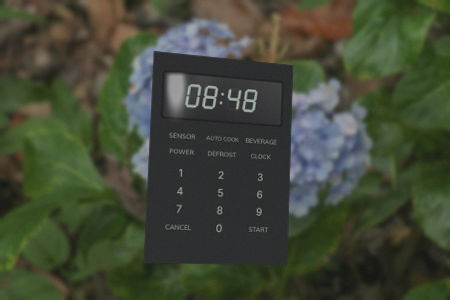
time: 8:48
